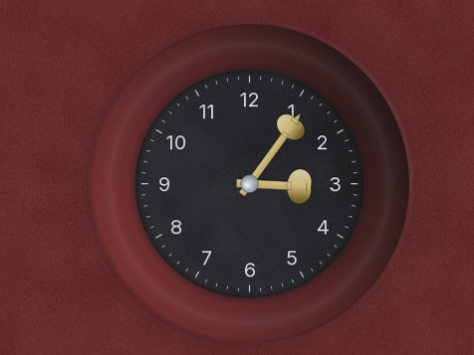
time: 3:06
